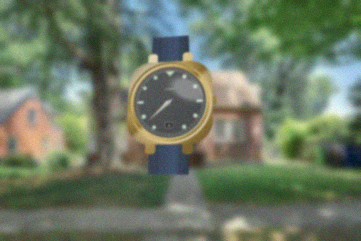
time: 7:38
